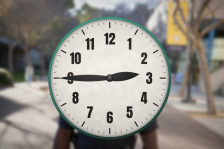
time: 2:45
